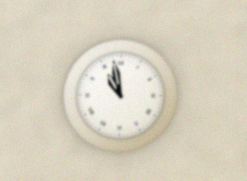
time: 10:58
